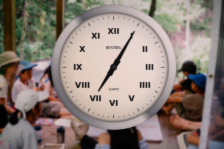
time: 7:05
